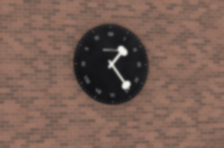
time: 1:24
